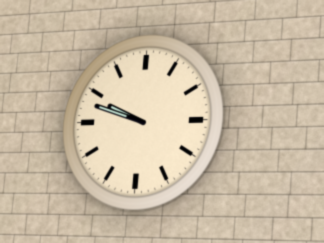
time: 9:48
